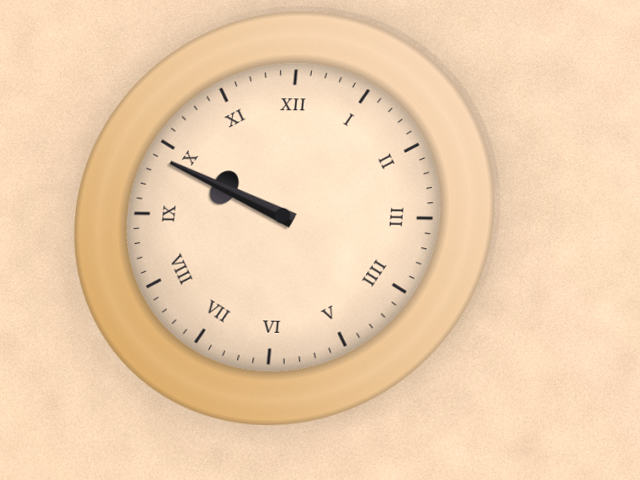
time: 9:49
